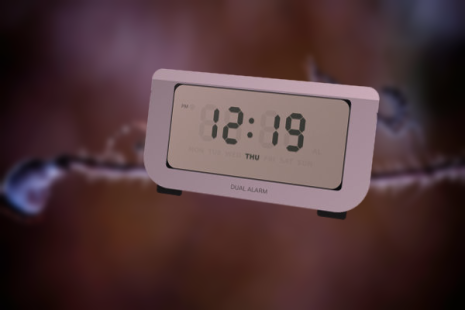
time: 12:19
